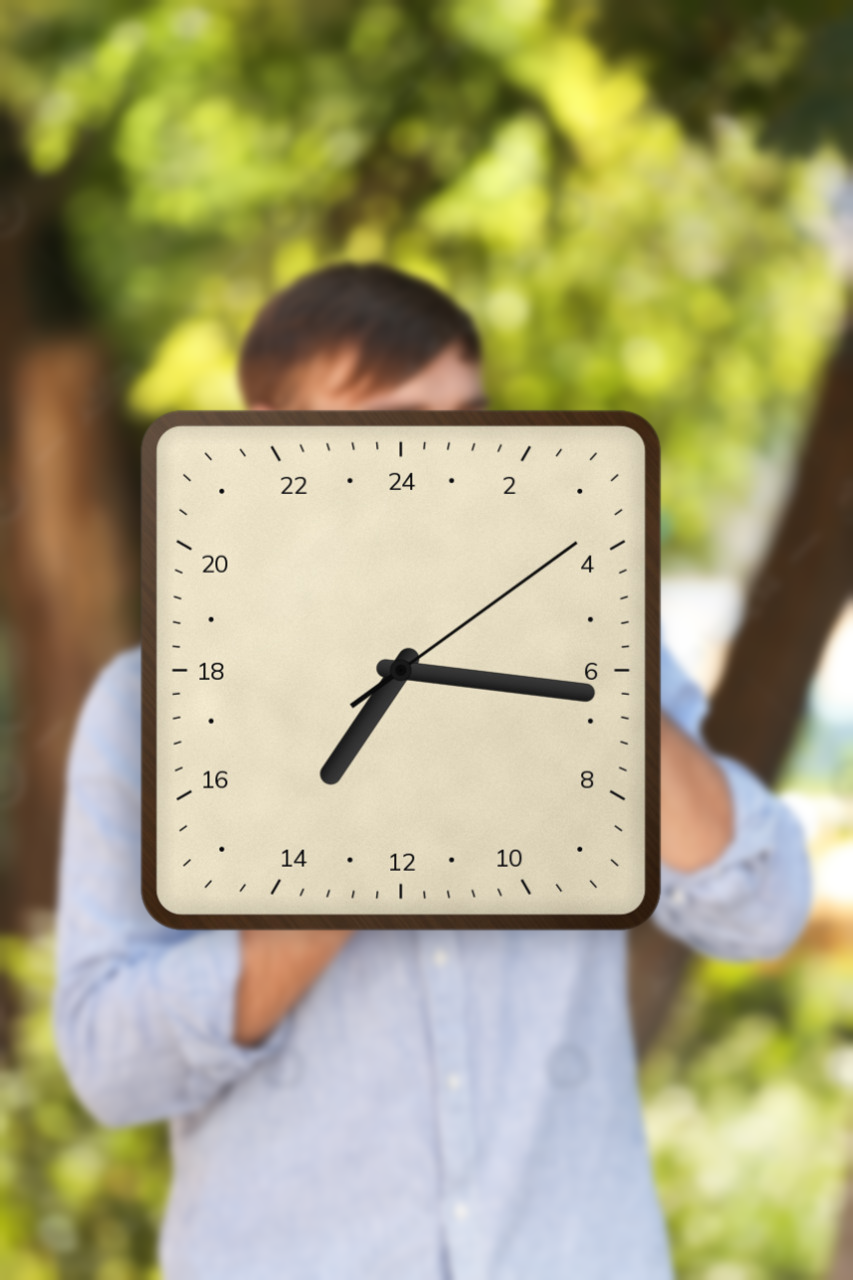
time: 14:16:09
